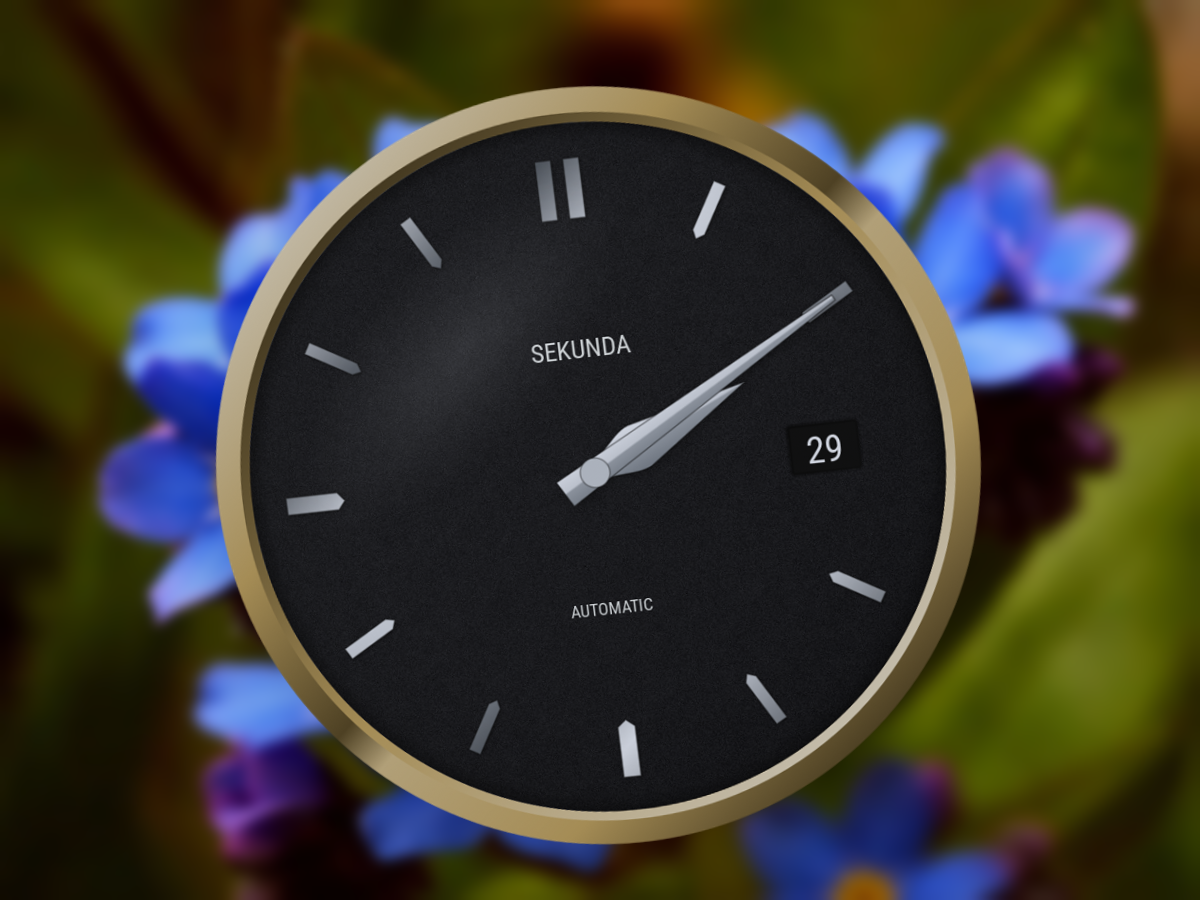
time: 2:10
